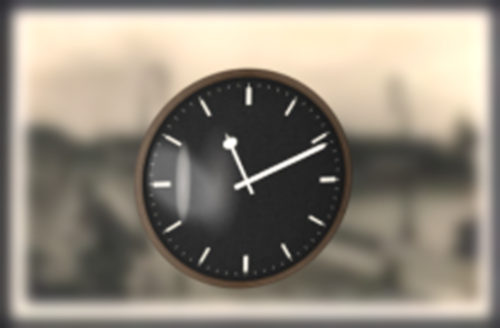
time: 11:11
